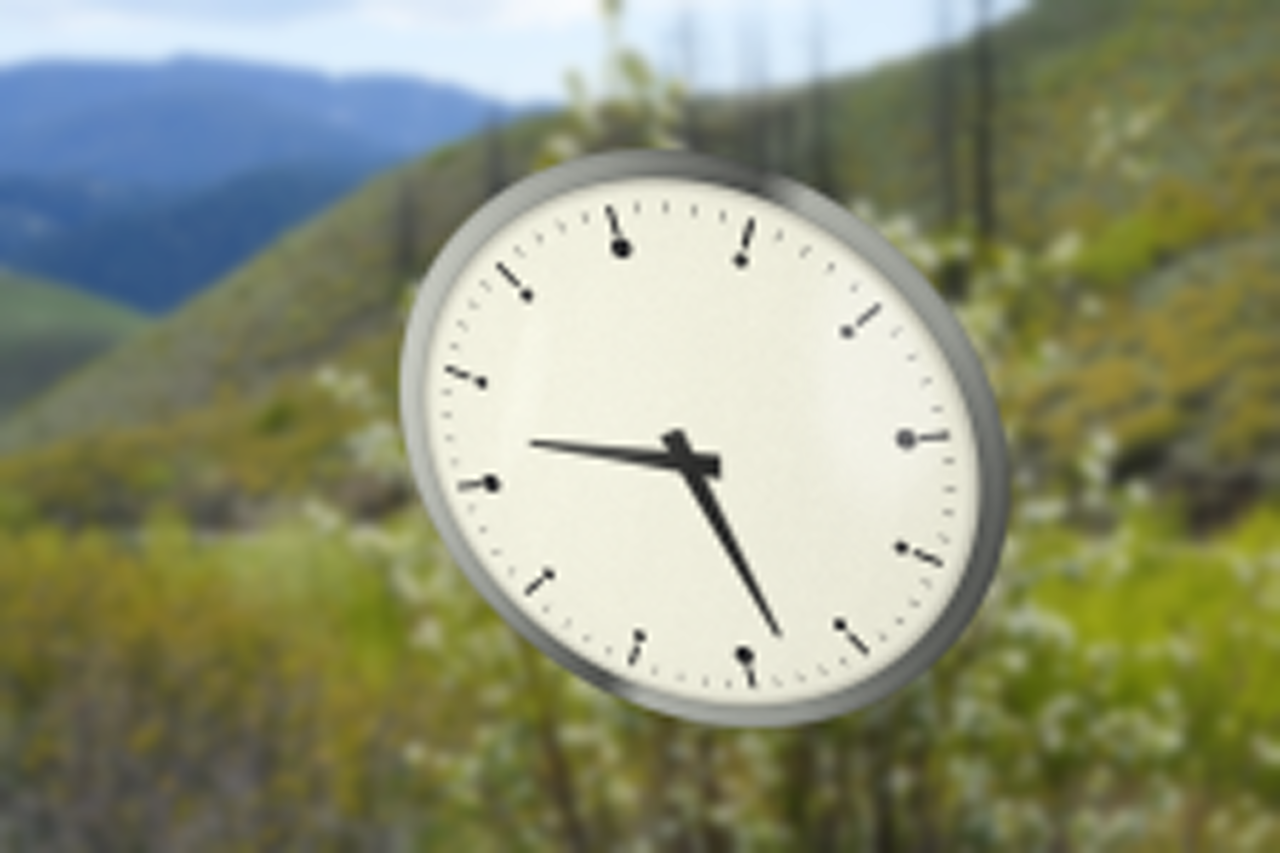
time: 9:28
